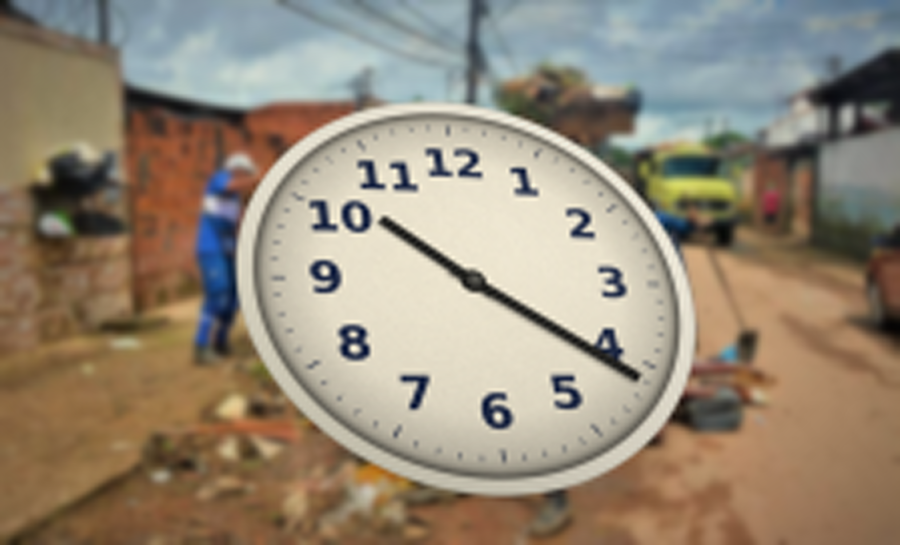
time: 10:21
